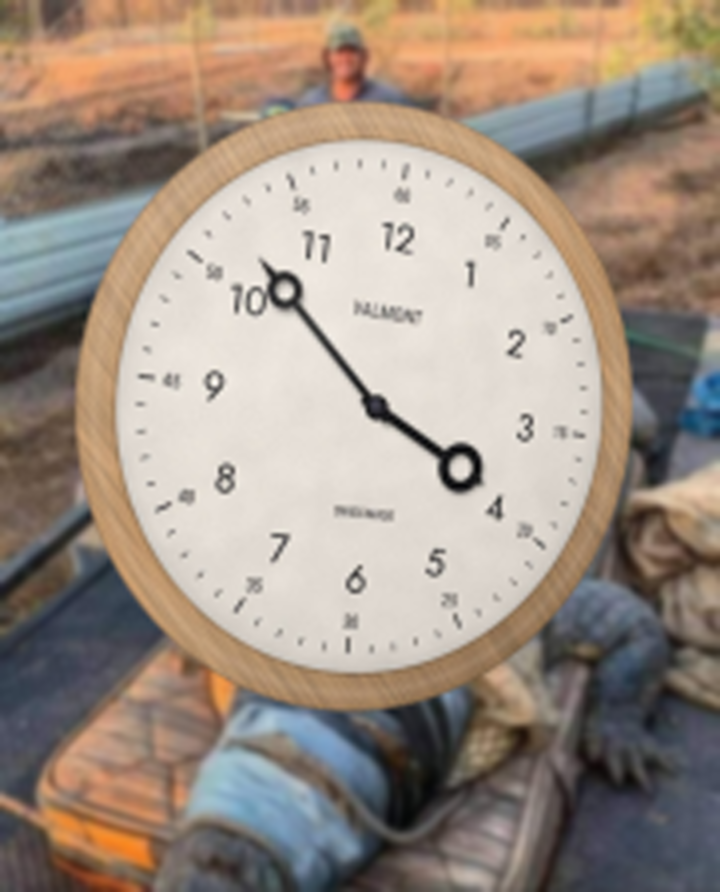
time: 3:52
